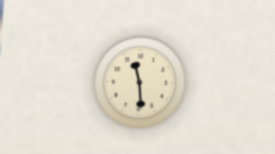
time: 11:29
